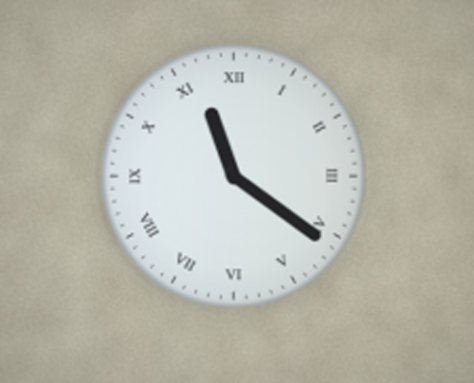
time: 11:21
